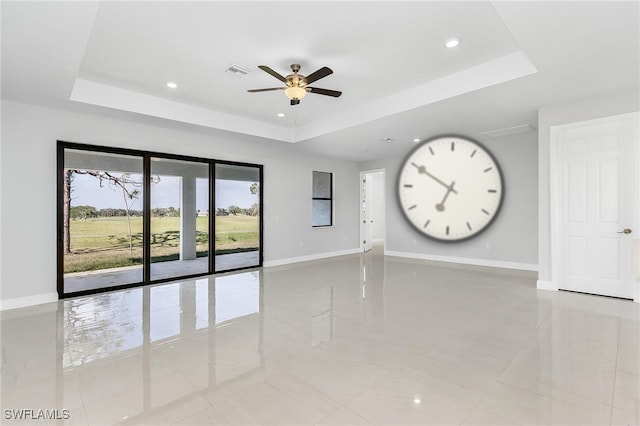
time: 6:50
